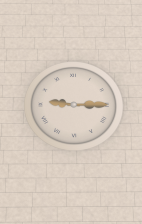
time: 9:15
